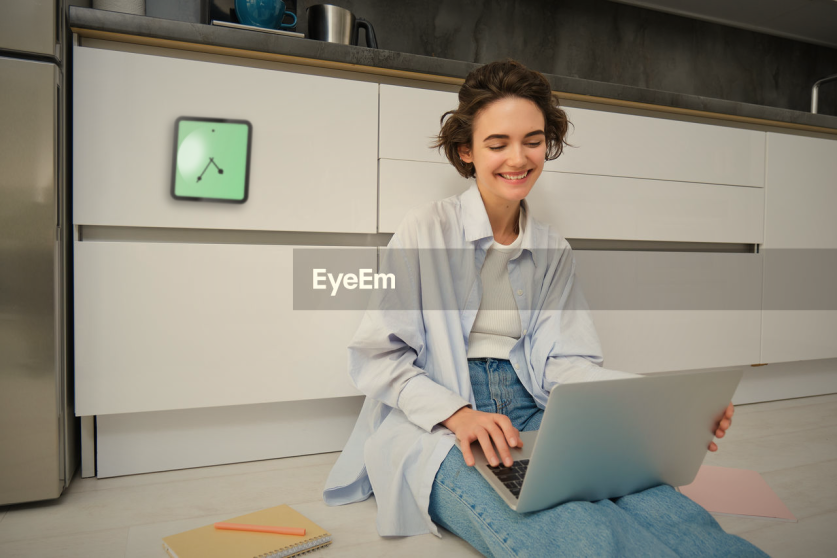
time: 4:35
